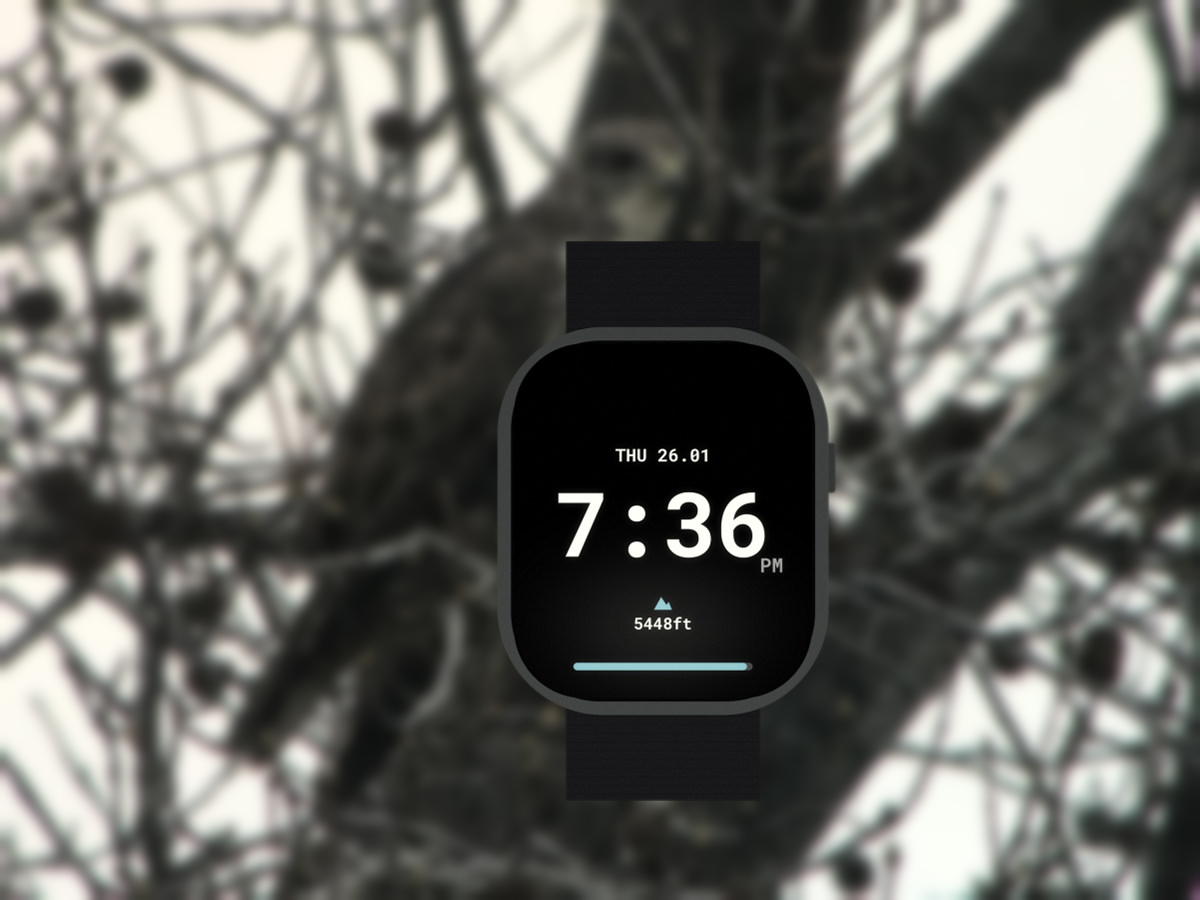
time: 7:36
